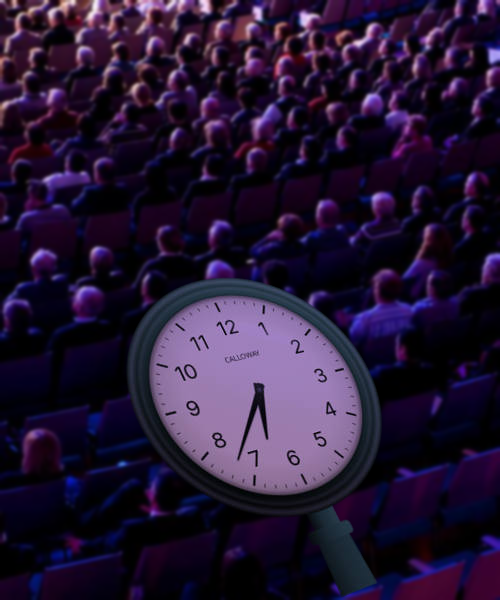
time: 6:37
